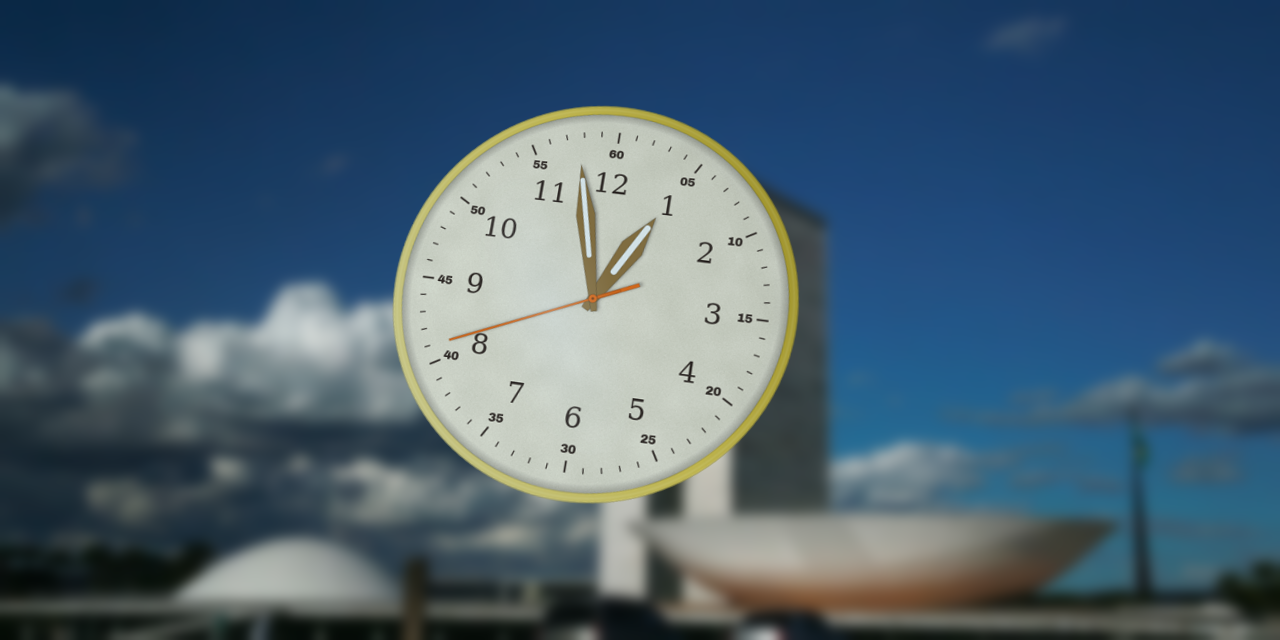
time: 12:57:41
